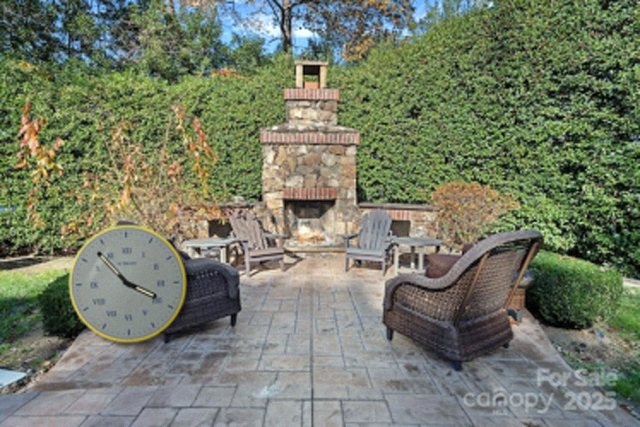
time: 3:53
